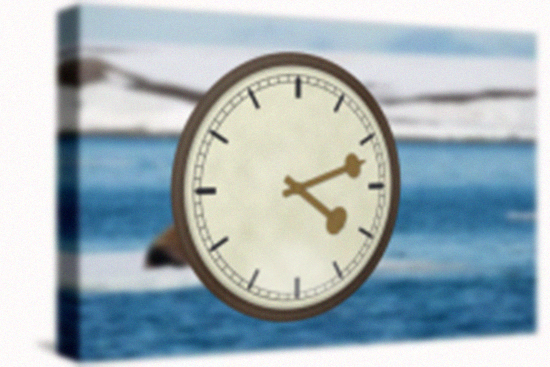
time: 4:12
